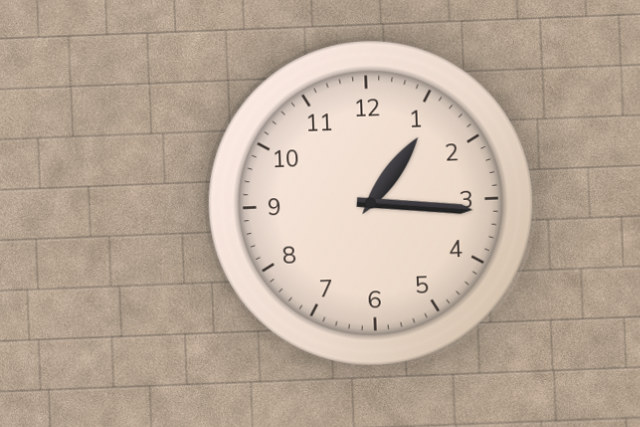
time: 1:16
